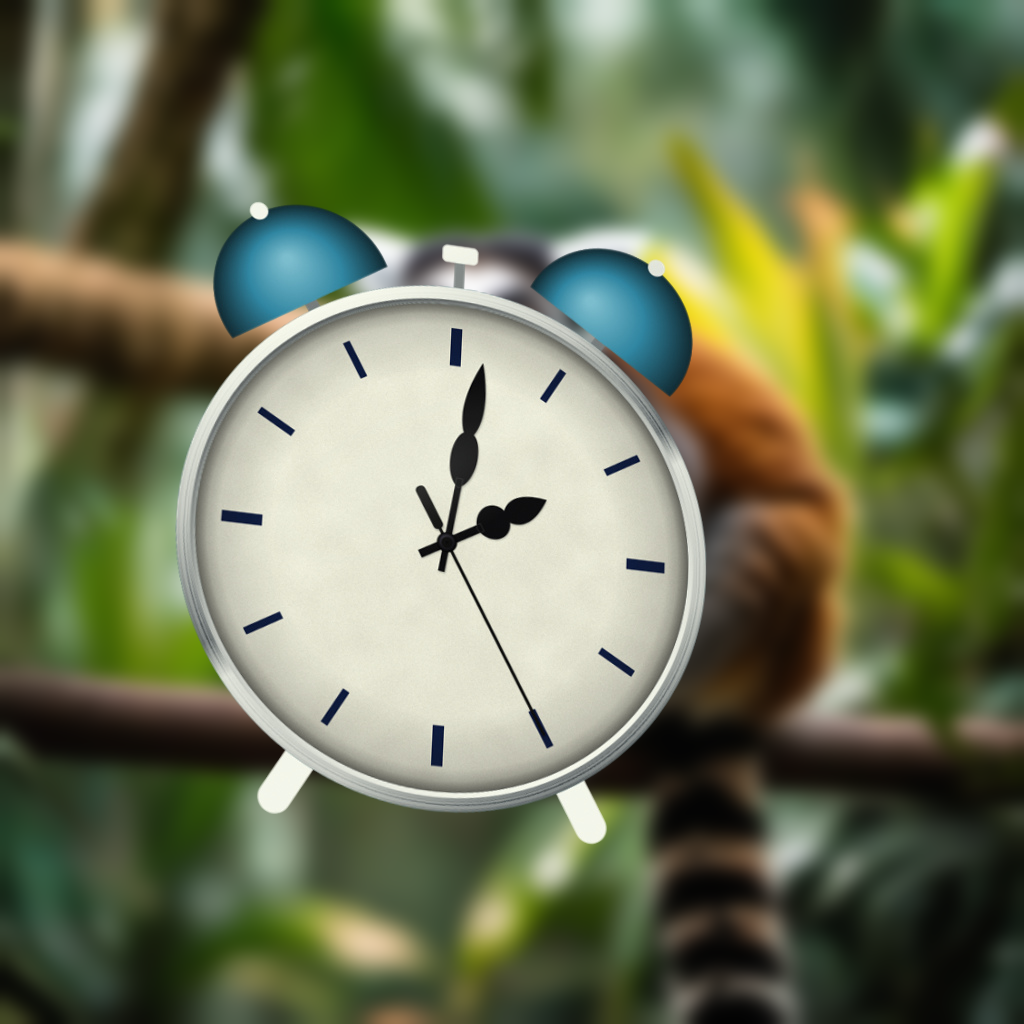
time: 2:01:25
